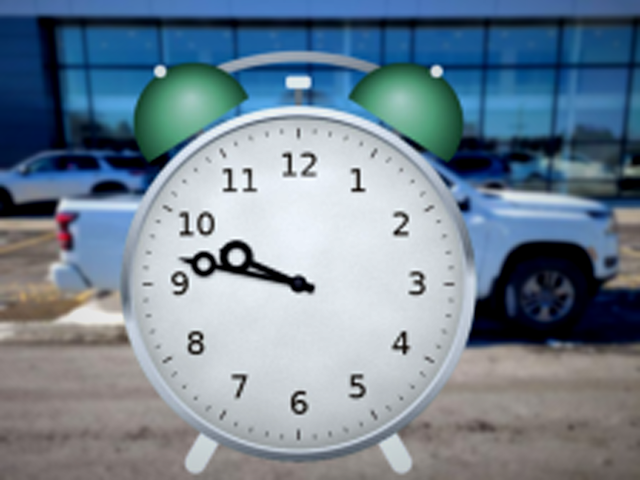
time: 9:47
